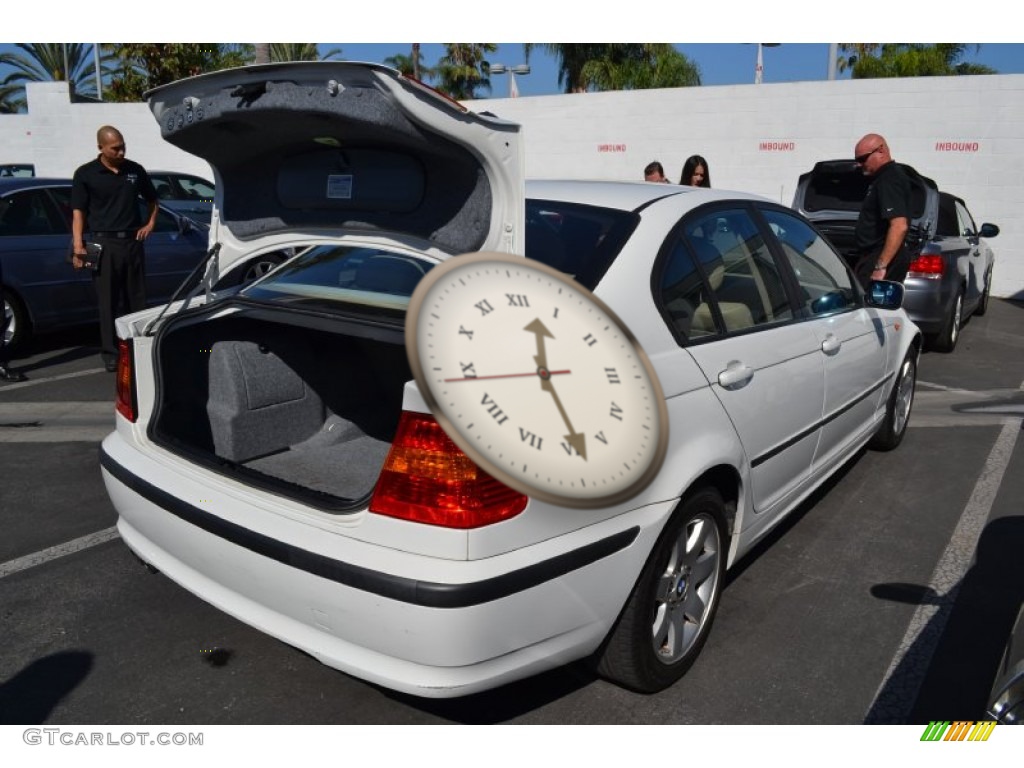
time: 12:28:44
